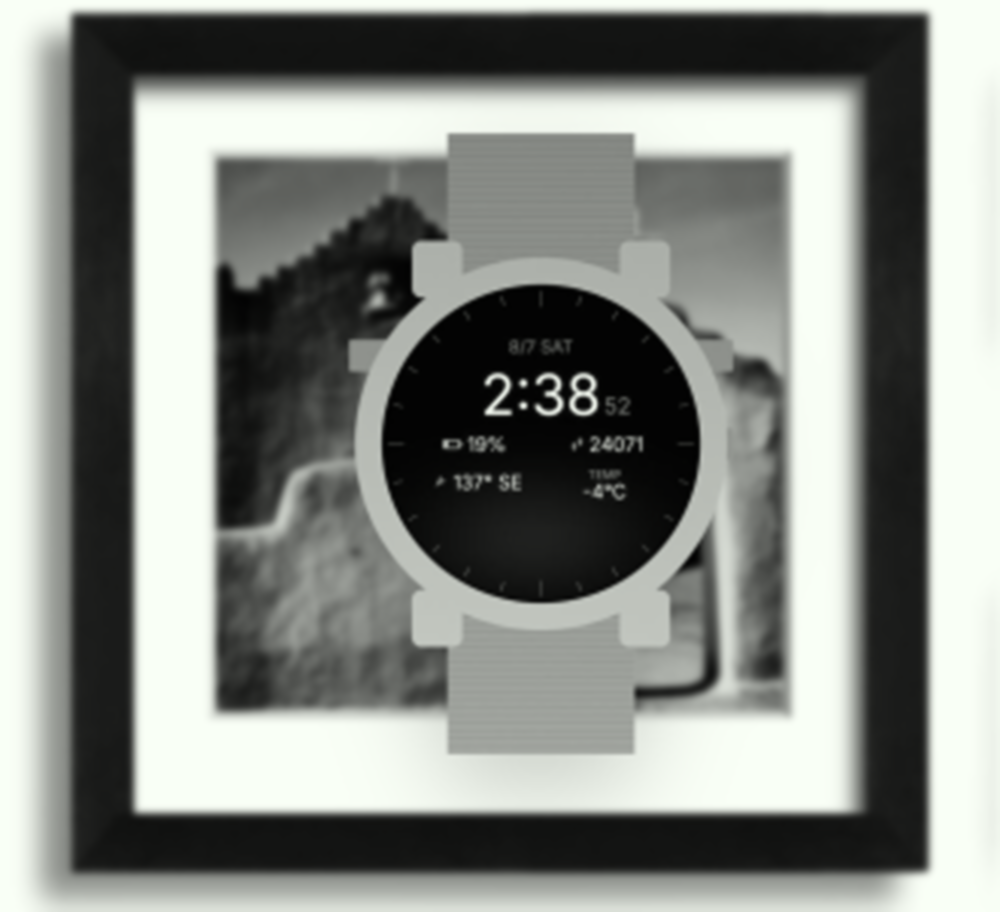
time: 2:38
